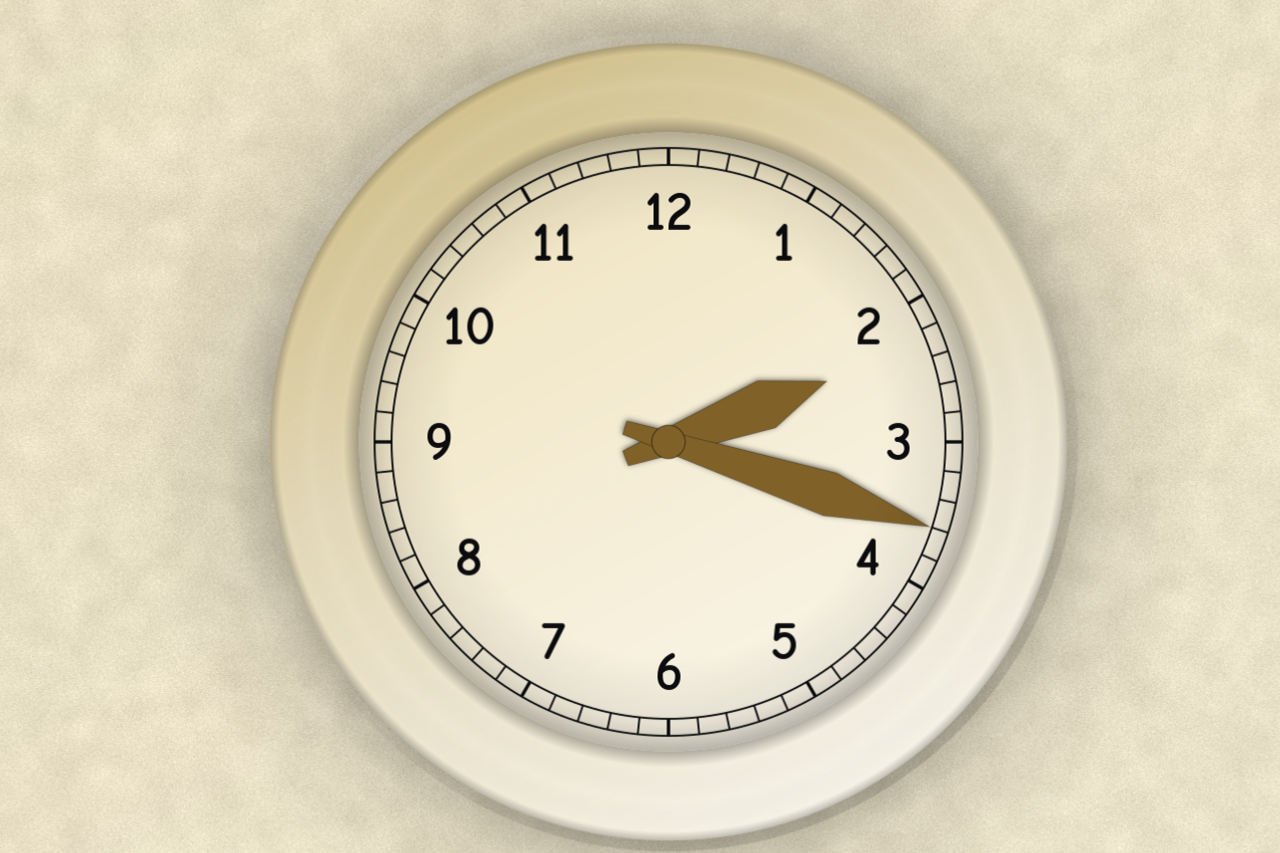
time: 2:18
